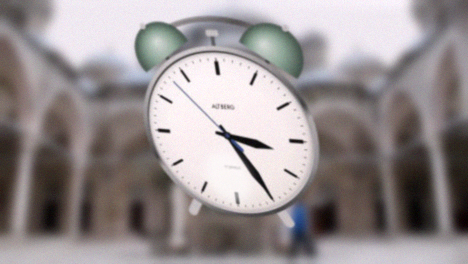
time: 3:24:53
